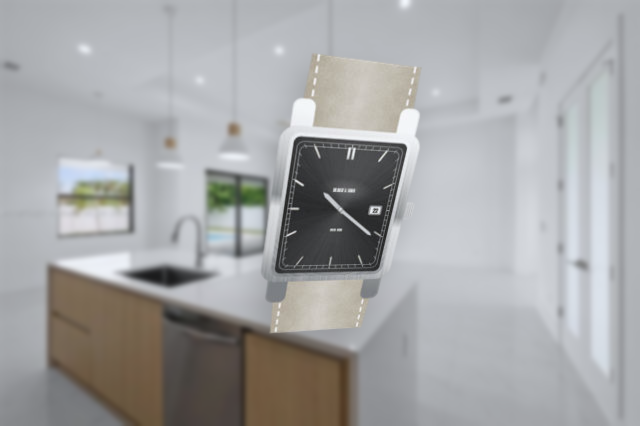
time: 10:21
